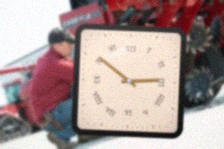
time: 2:51
